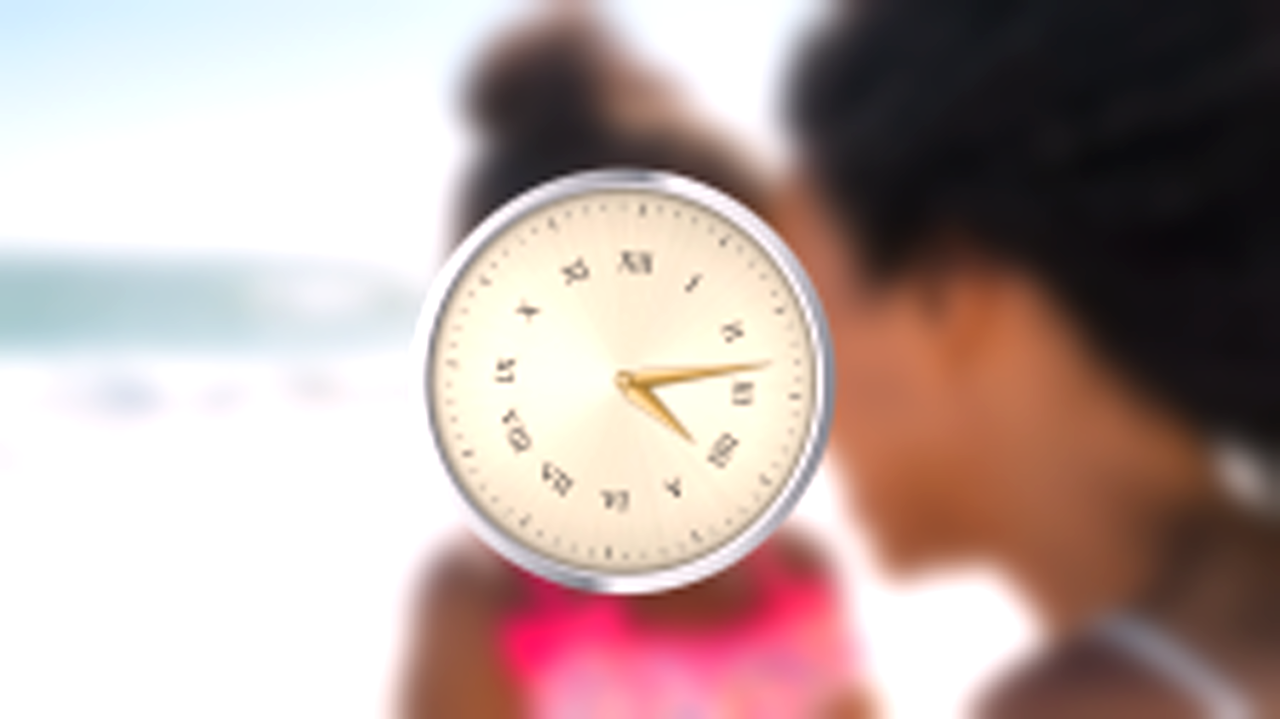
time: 4:13
